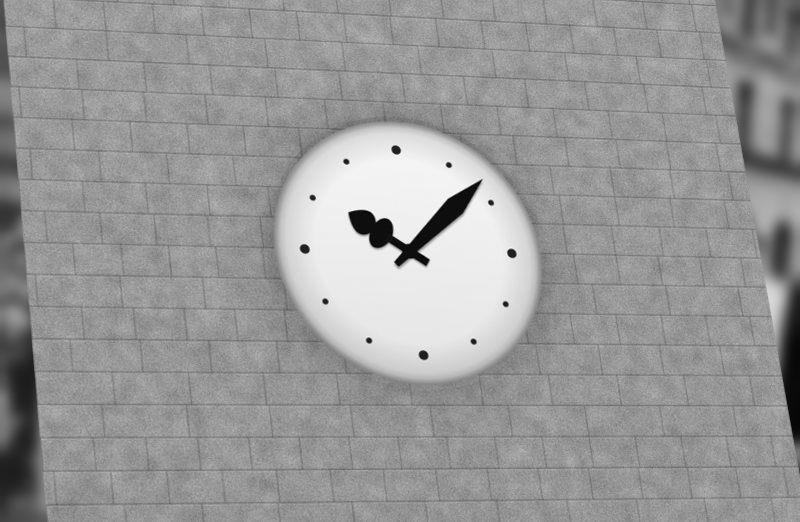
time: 10:08
